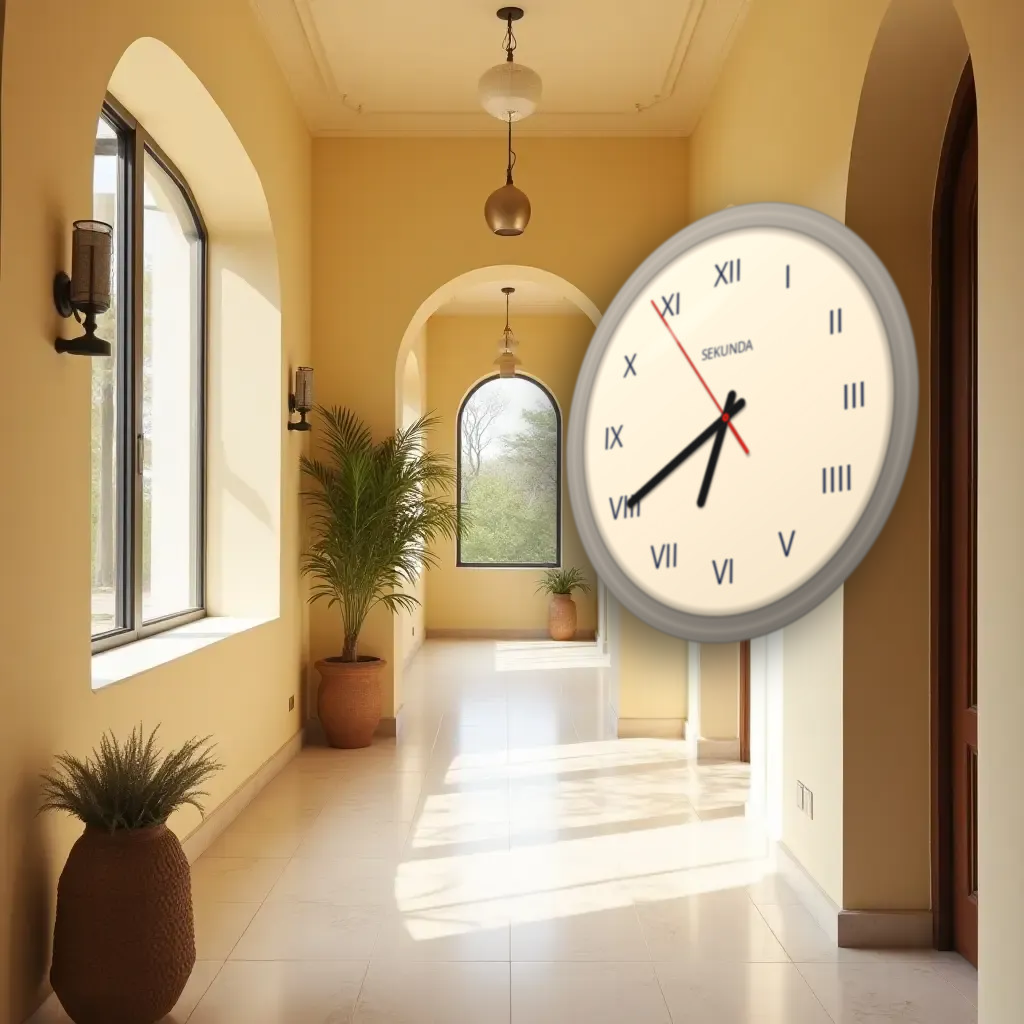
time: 6:39:54
